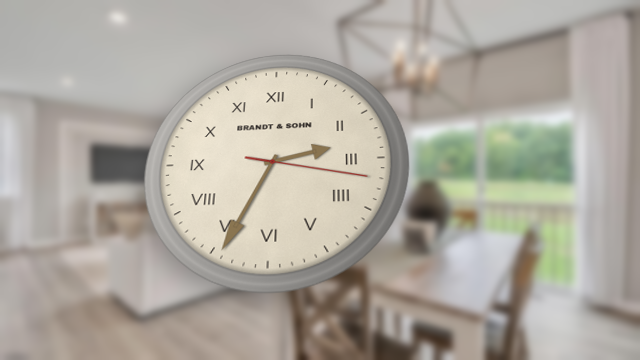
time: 2:34:17
